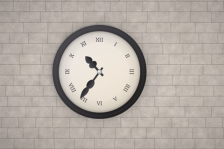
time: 10:36
